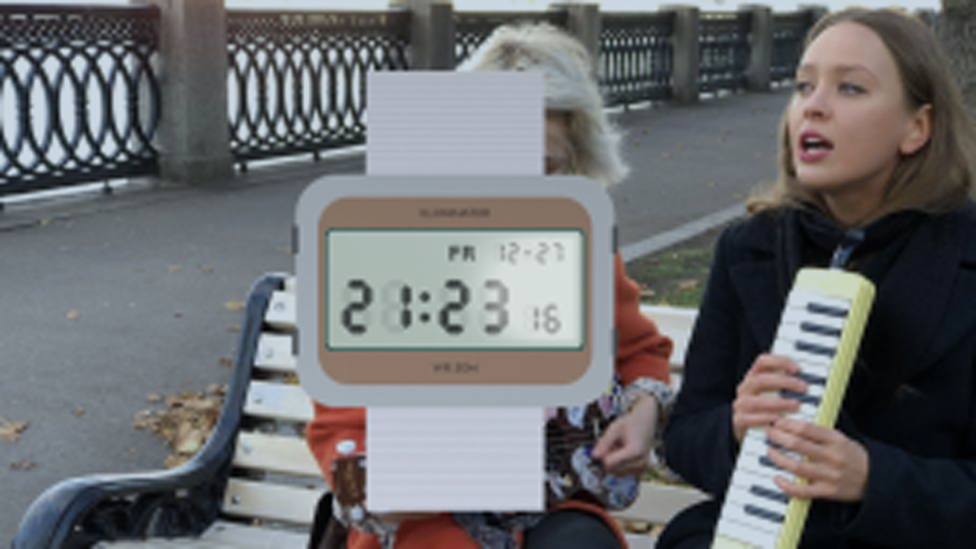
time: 21:23:16
